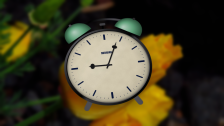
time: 9:04
